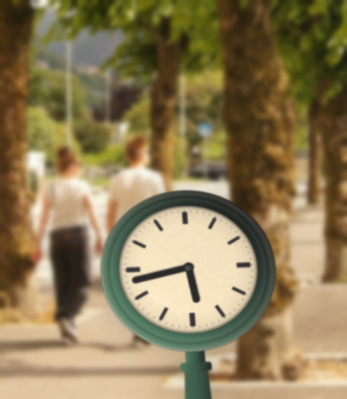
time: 5:43
